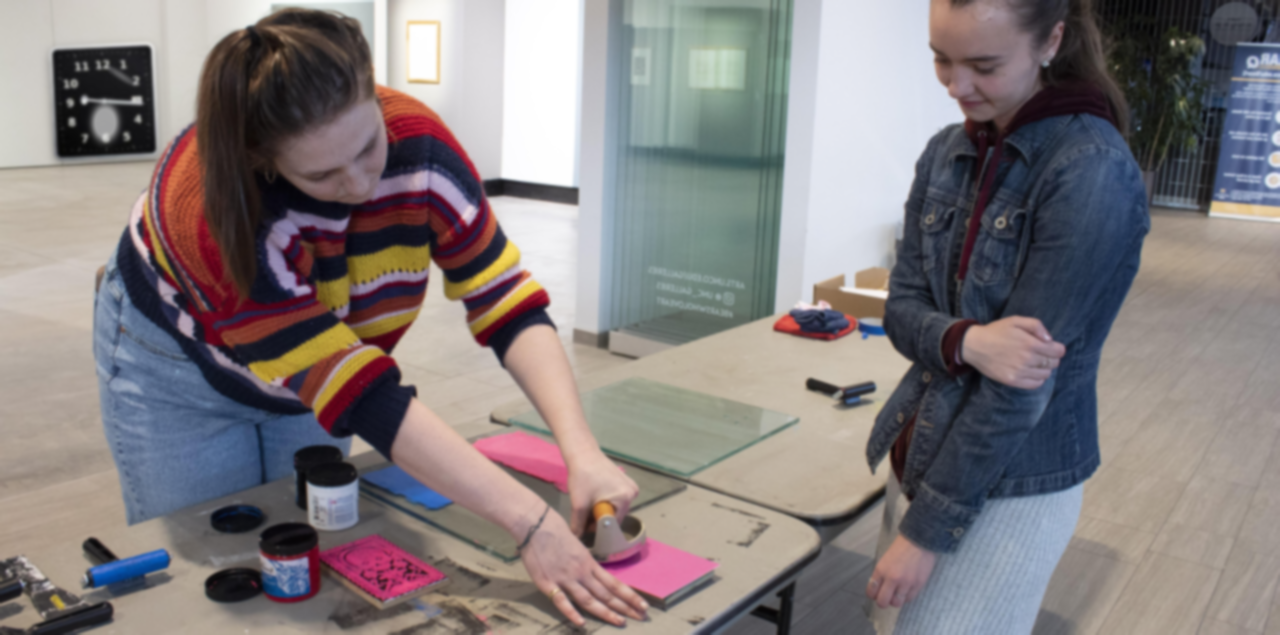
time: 9:16
